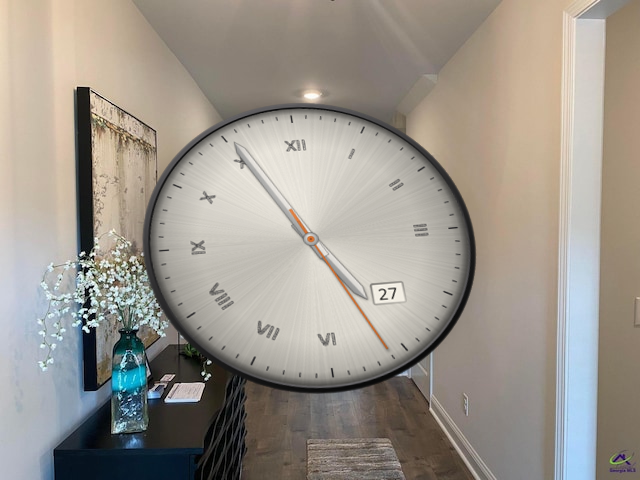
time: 4:55:26
